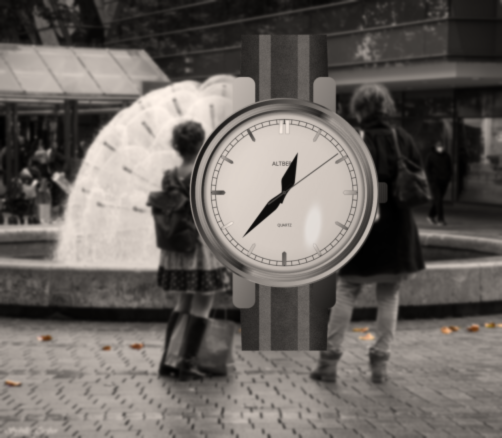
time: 12:37:09
